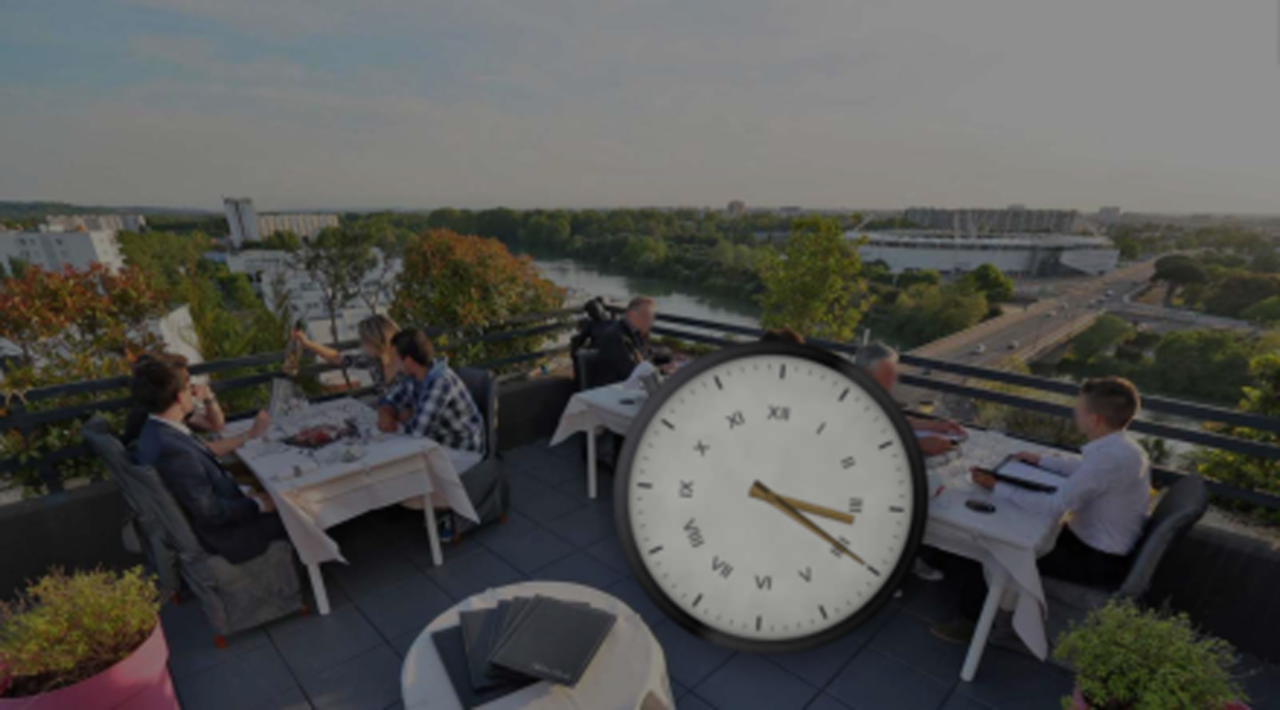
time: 3:20
